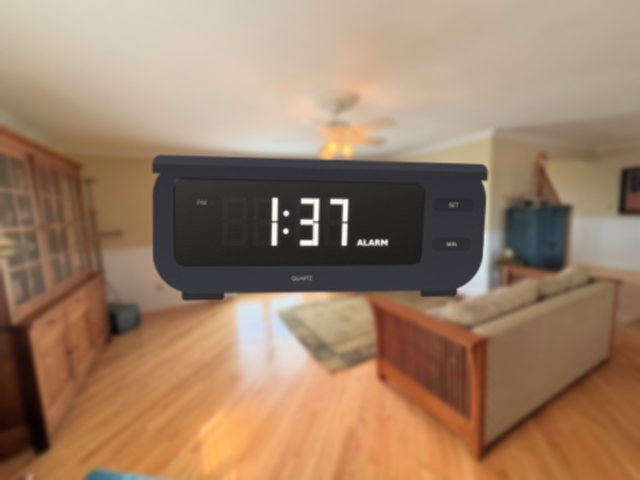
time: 1:37
